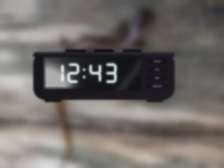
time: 12:43
